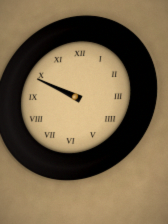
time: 9:49
